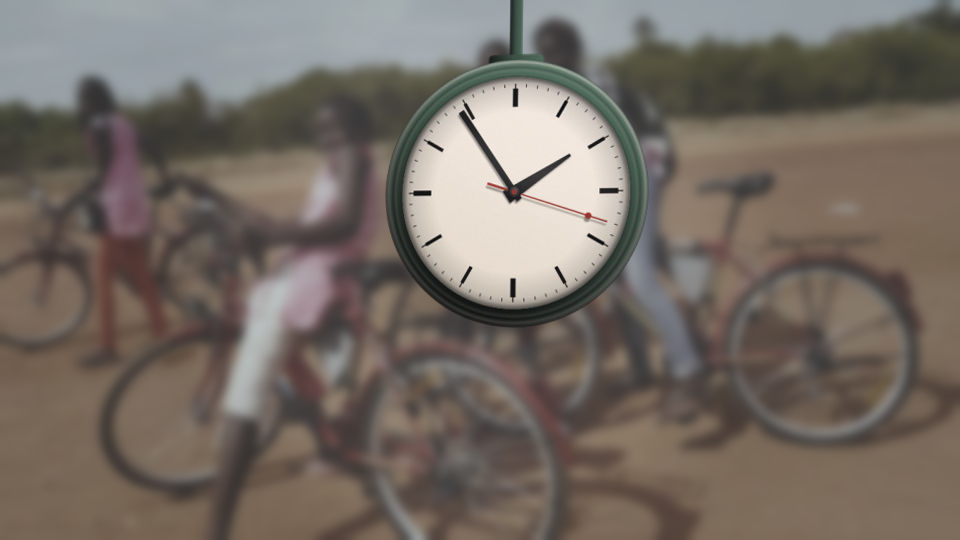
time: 1:54:18
